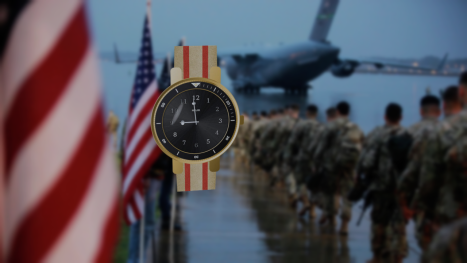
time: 8:59
